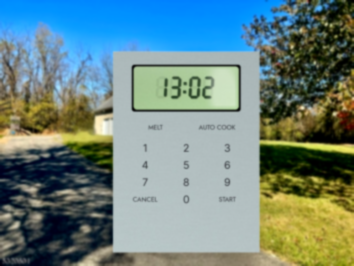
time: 13:02
